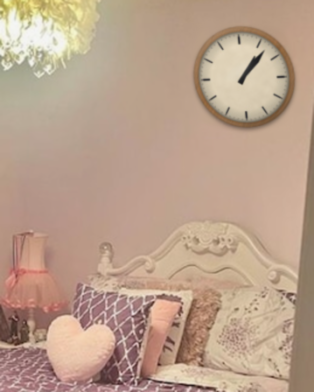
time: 1:07
